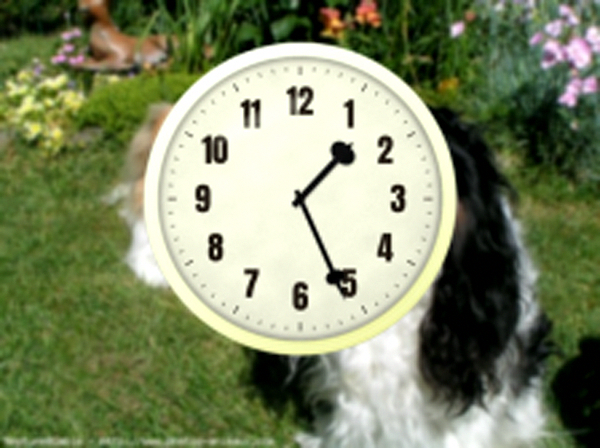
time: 1:26
